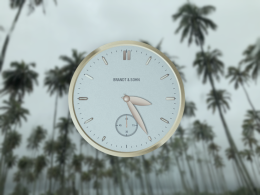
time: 3:25
